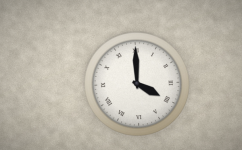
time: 4:00
